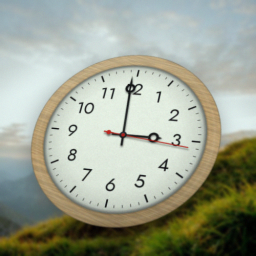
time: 2:59:16
